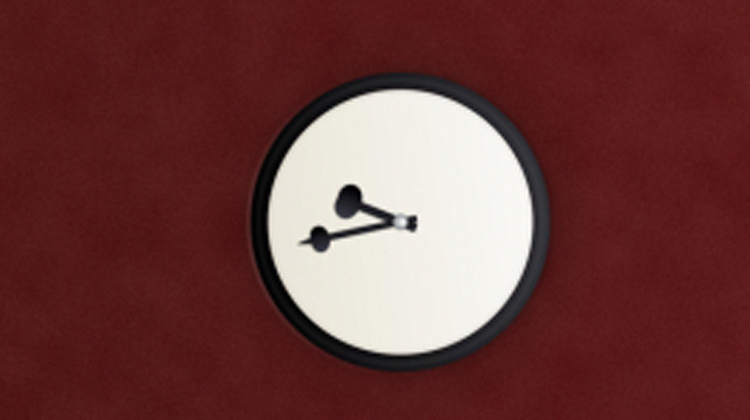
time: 9:43
